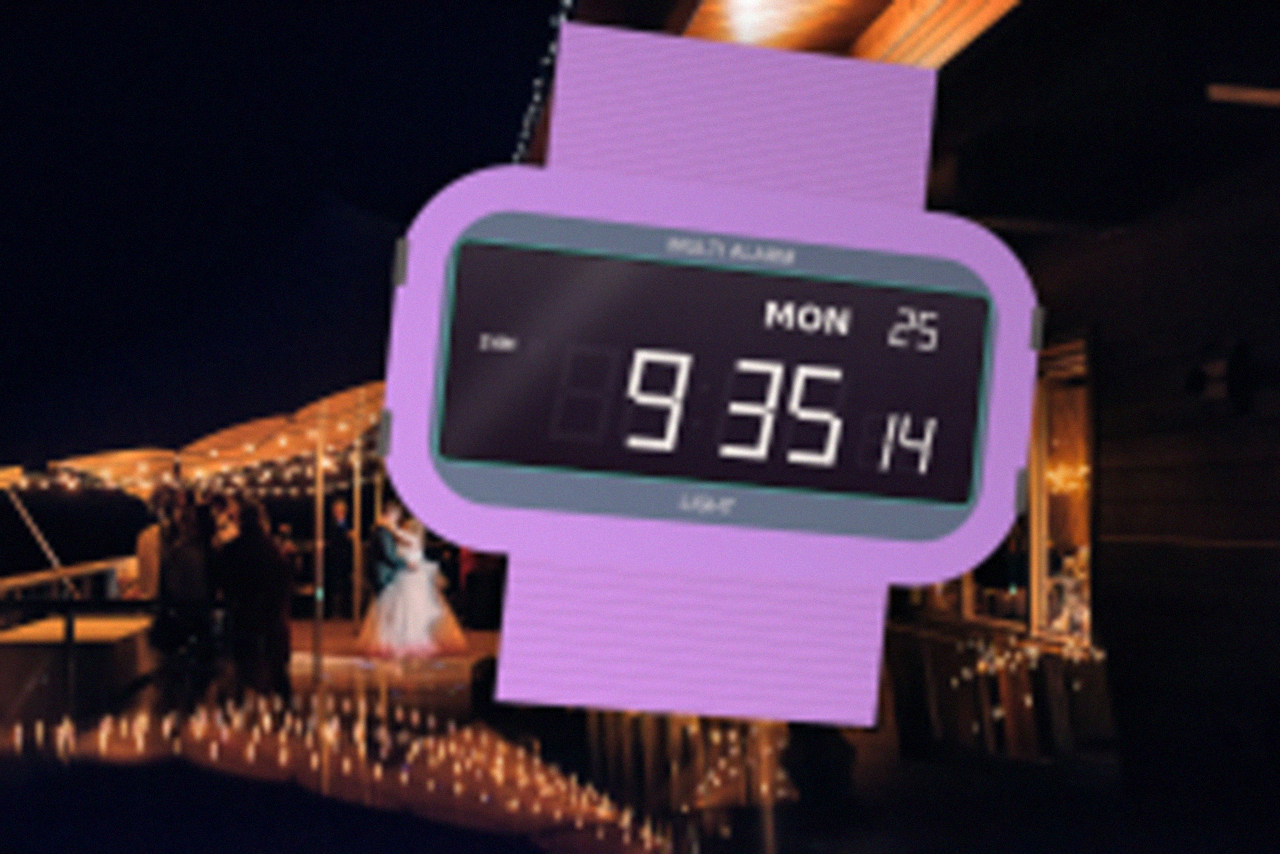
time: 9:35:14
